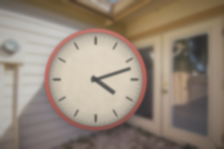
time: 4:12
